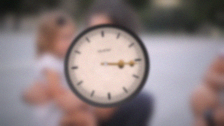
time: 3:16
